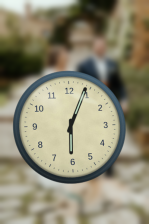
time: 6:04
